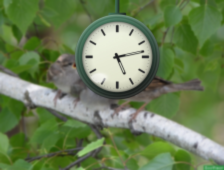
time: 5:13
